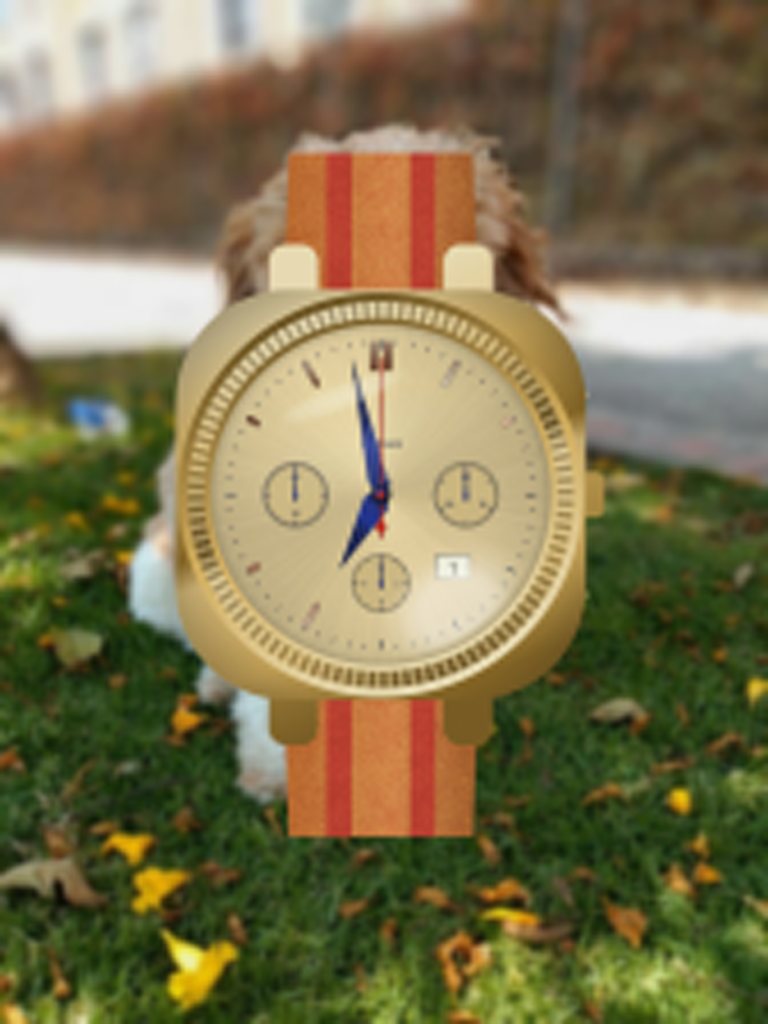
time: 6:58
